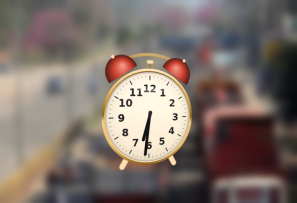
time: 6:31
